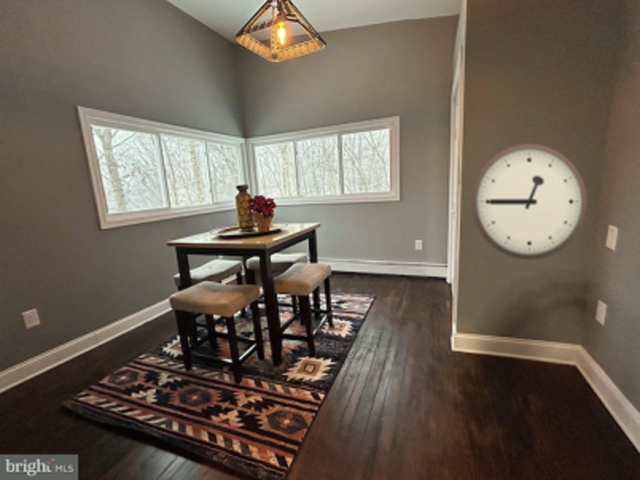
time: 12:45
